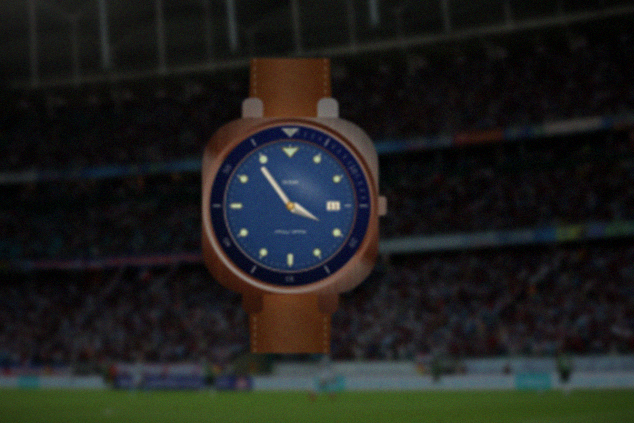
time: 3:54
